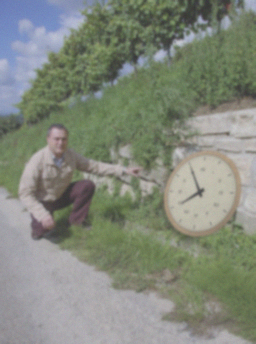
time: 7:55
